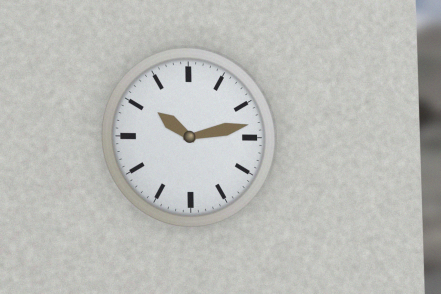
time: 10:13
